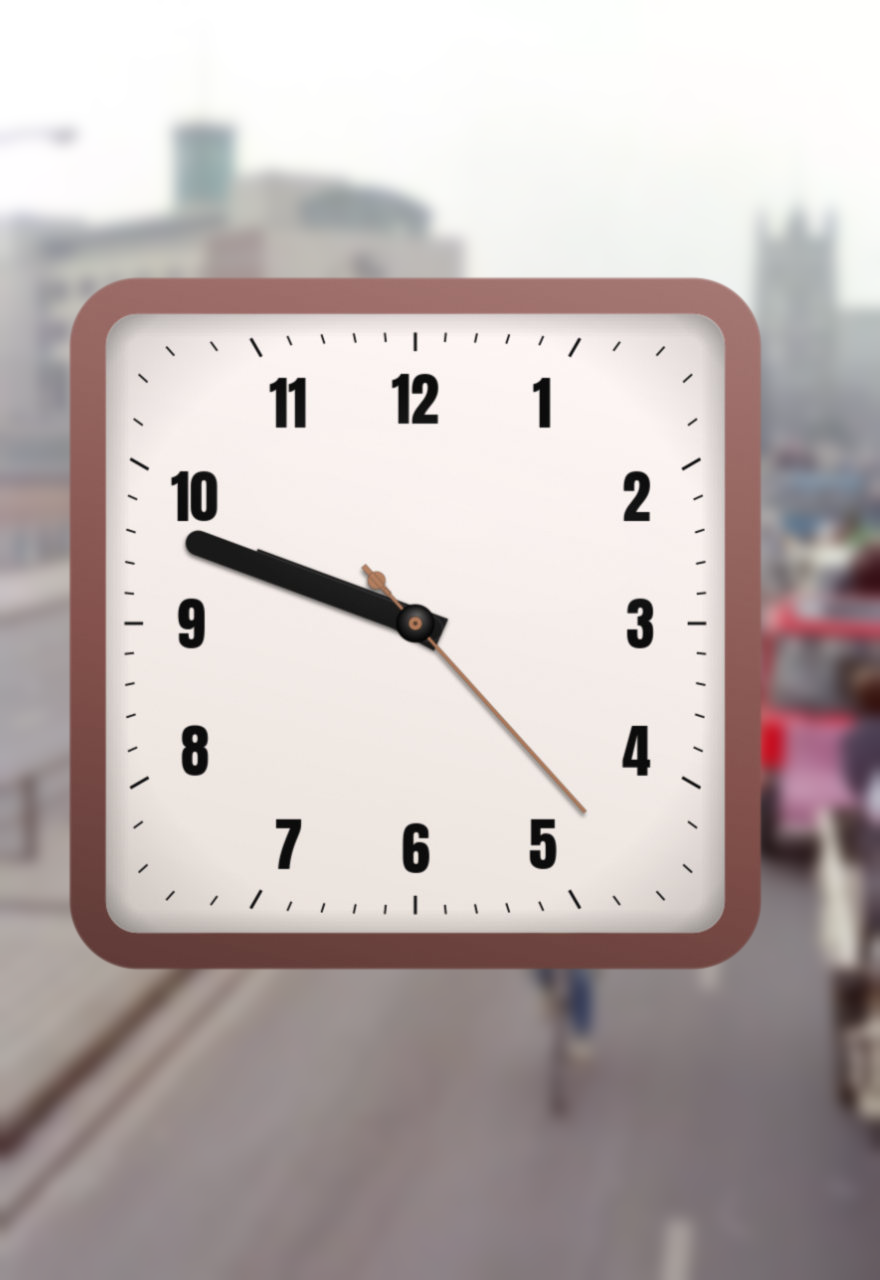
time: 9:48:23
